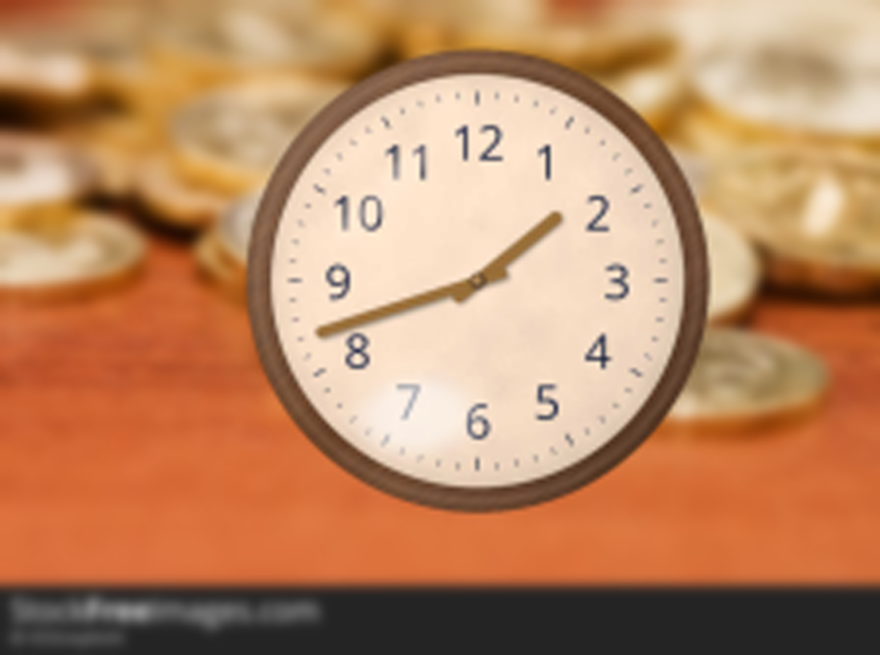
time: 1:42
